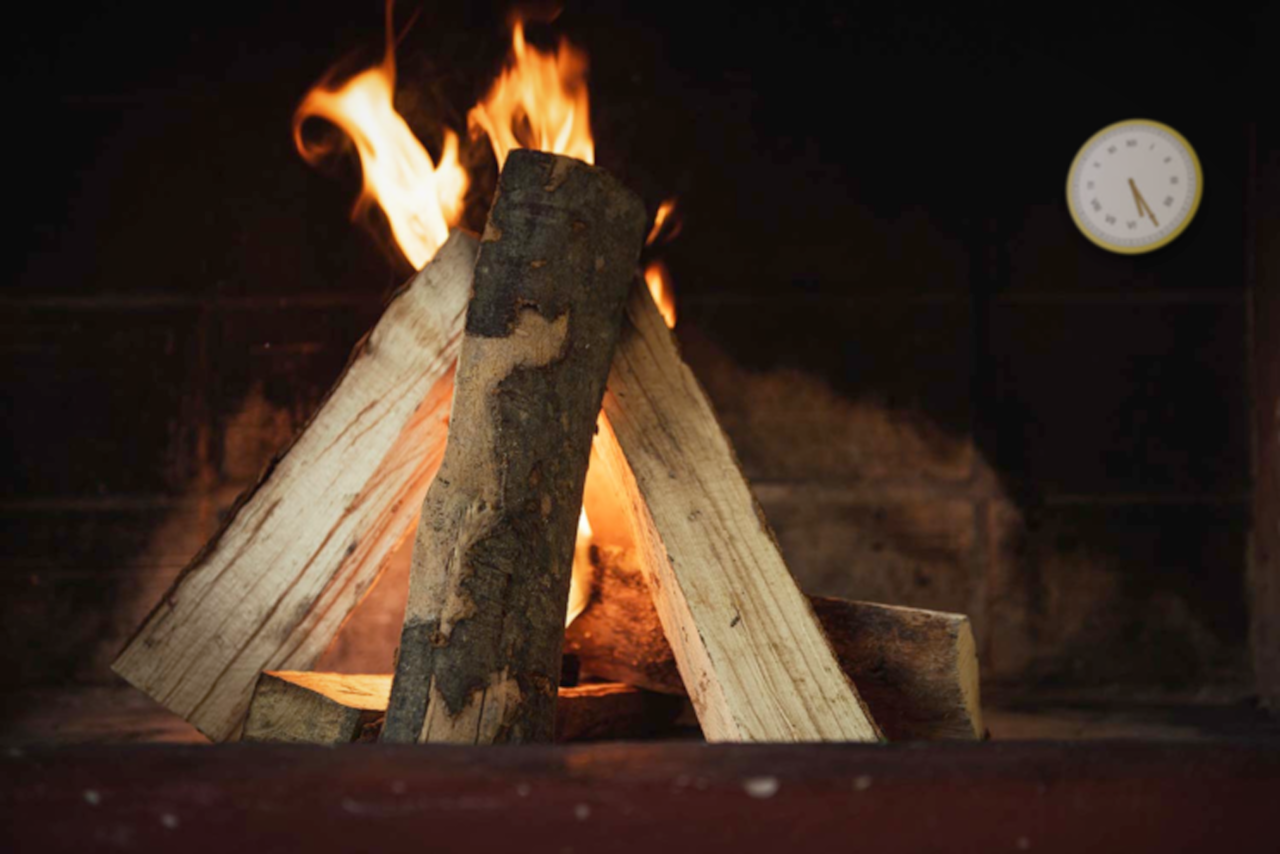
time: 5:25
